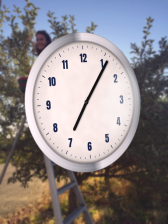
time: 7:06
